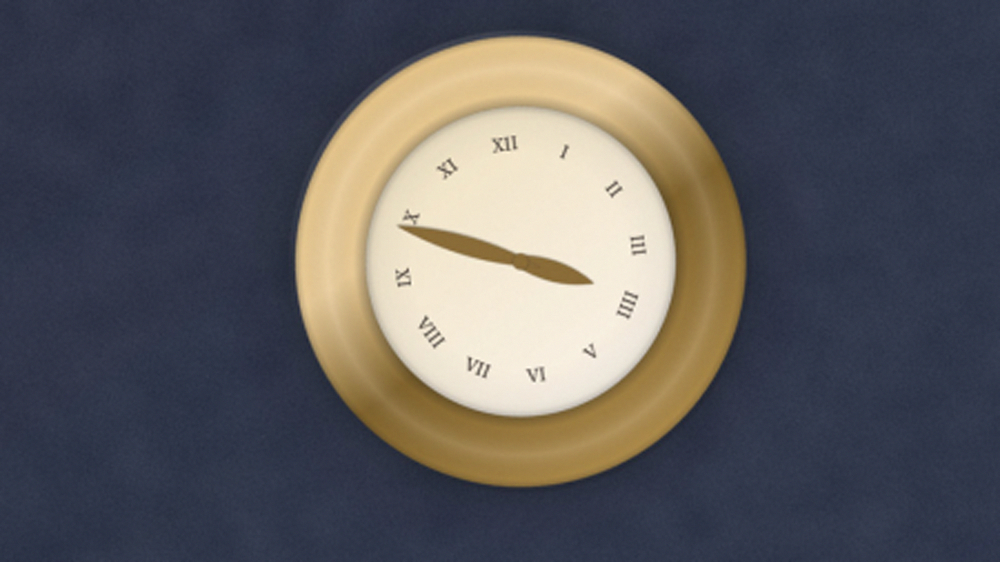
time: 3:49
